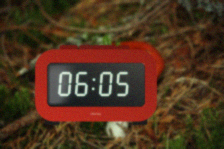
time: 6:05
